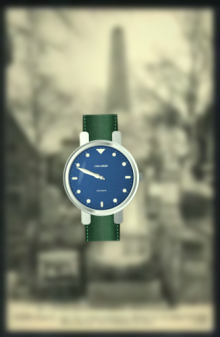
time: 9:49
